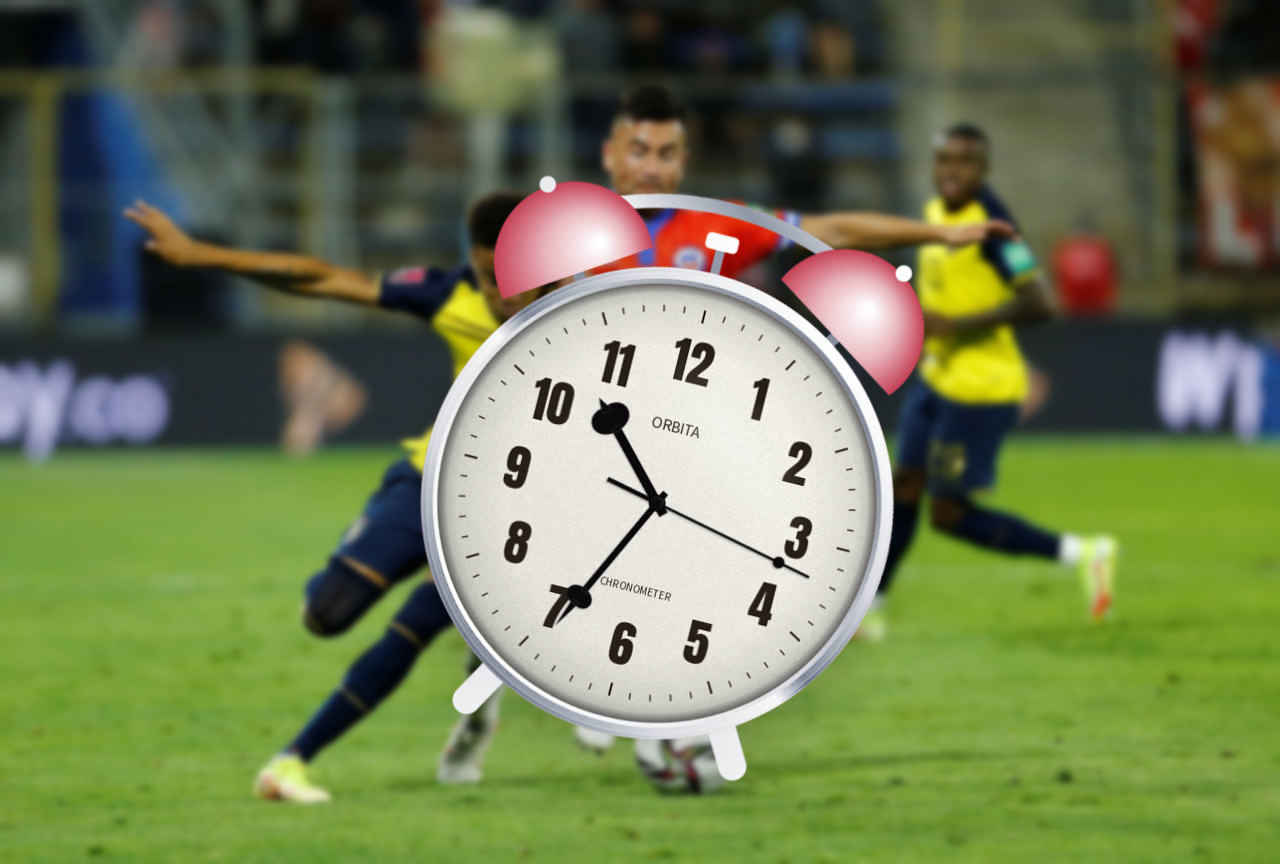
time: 10:34:17
